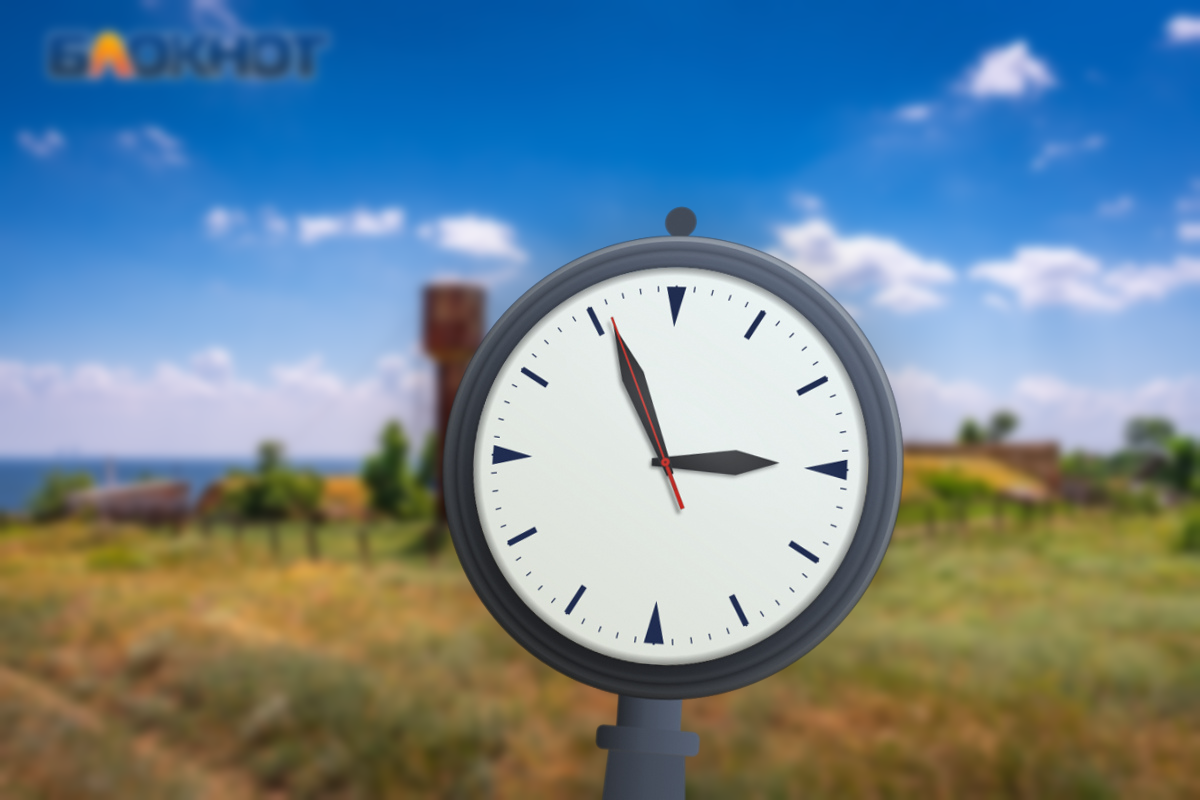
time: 2:55:56
